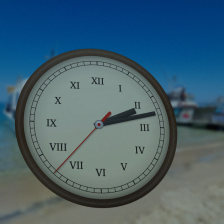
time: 2:12:37
